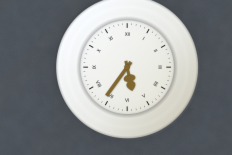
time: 5:36
